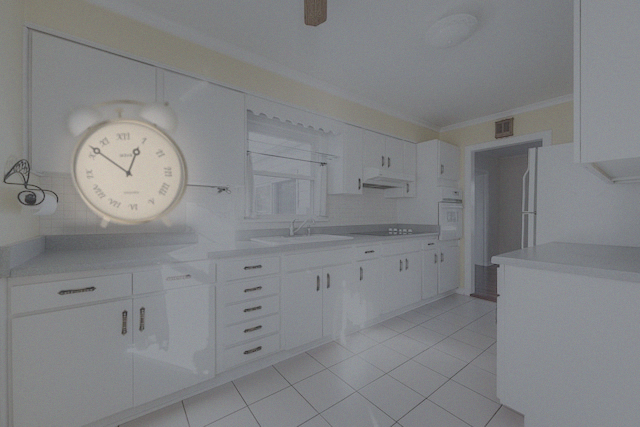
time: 12:52
